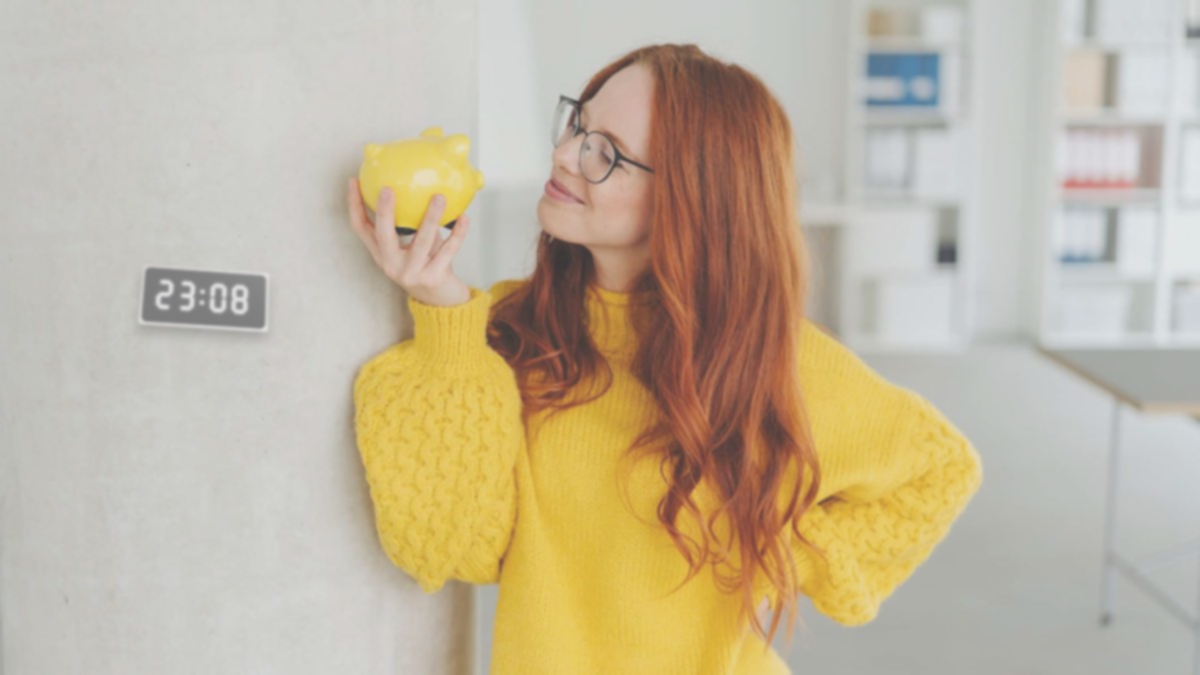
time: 23:08
